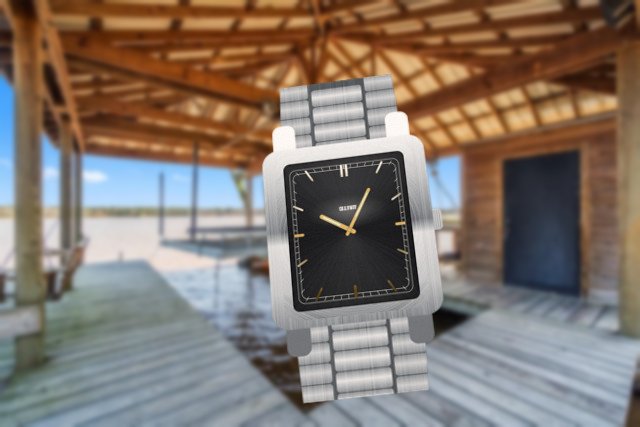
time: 10:05
